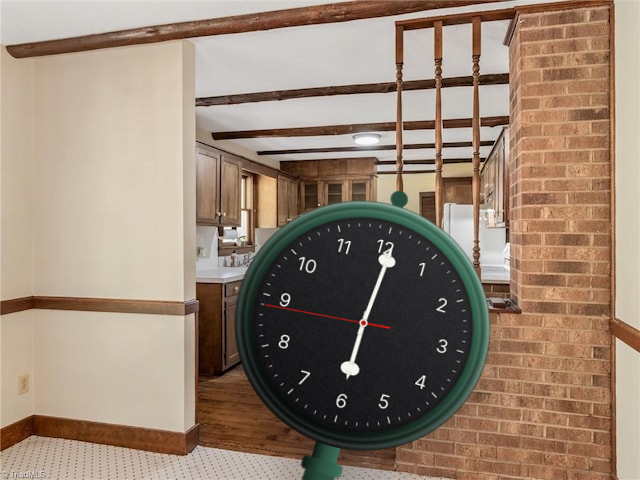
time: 6:00:44
